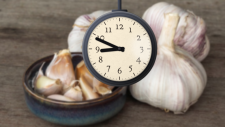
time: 8:49
